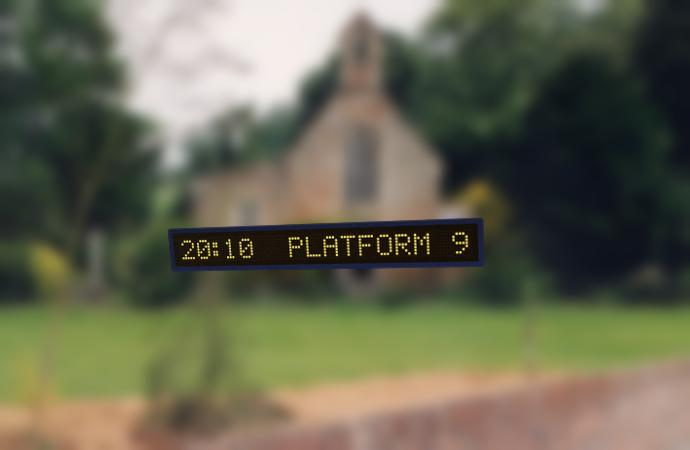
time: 20:10
